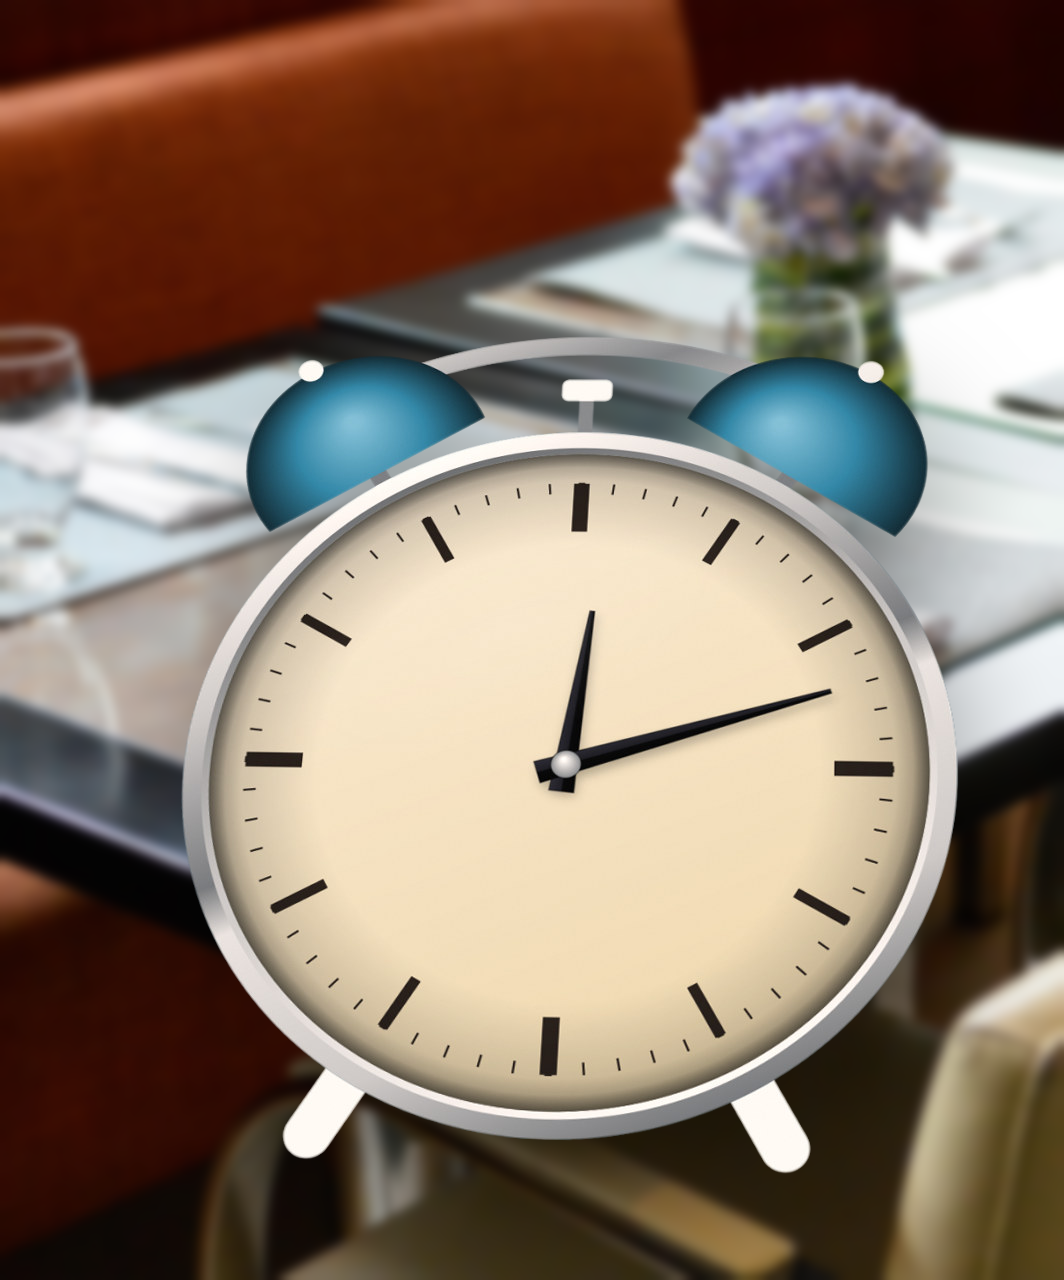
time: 12:12
